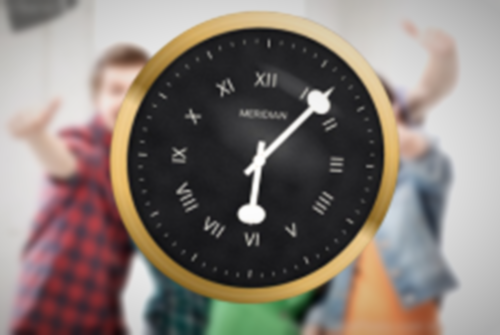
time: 6:07
